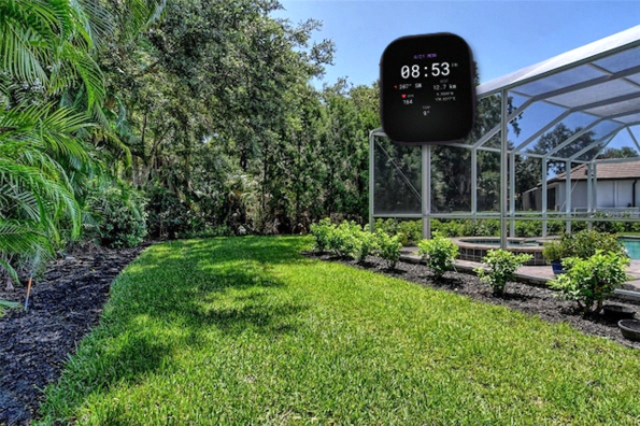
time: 8:53
